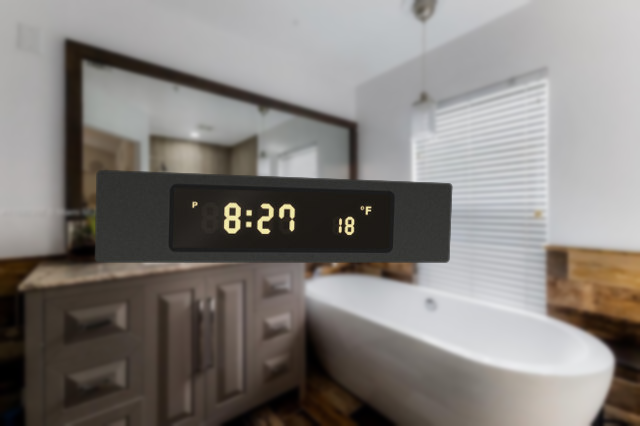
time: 8:27
